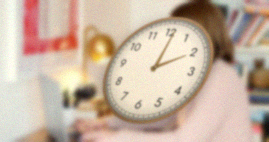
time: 2:01
